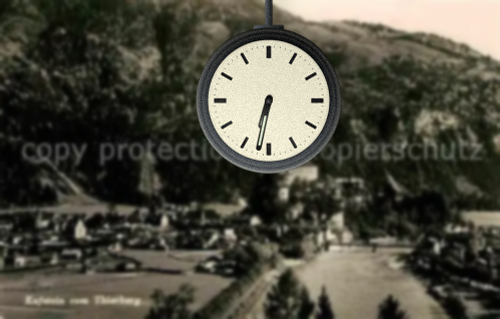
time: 6:32
